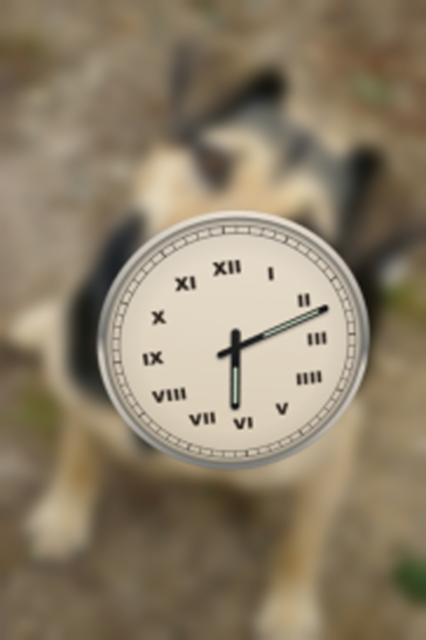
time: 6:12
